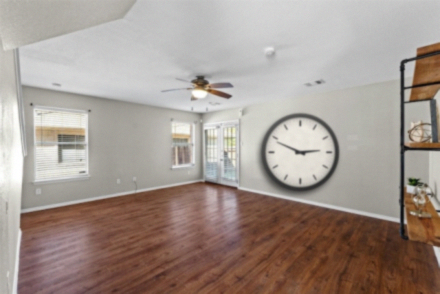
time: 2:49
